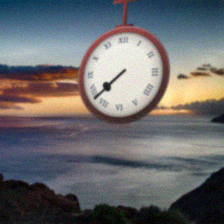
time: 7:38
